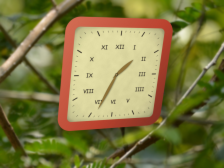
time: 1:34
